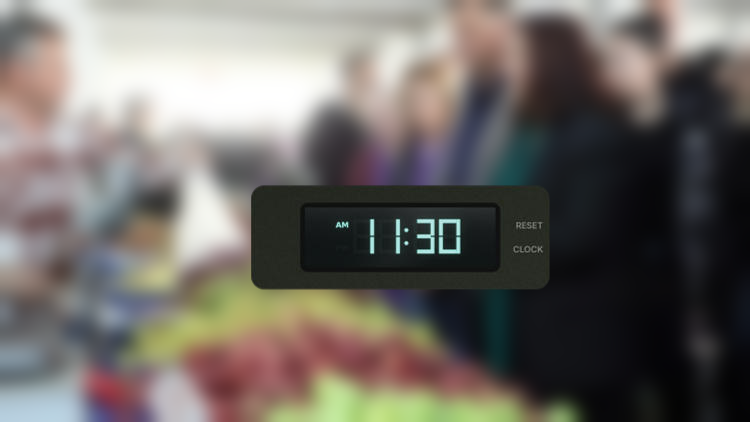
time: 11:30
